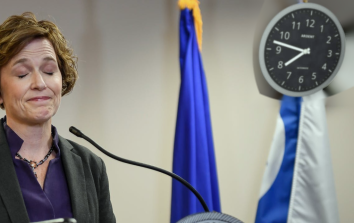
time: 7:47
